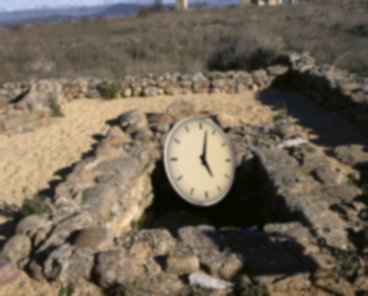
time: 5:02
